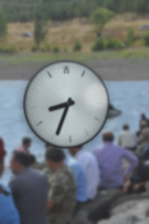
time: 8:34
